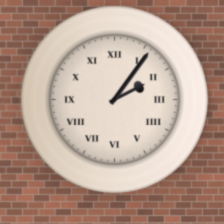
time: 2:06
